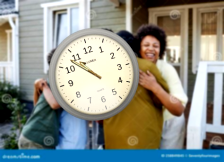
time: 10:53
